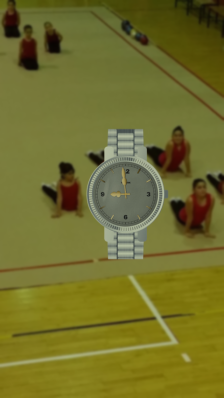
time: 8:59
